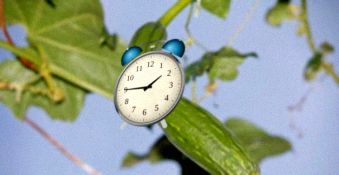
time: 1:45
